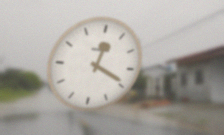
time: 12:19
